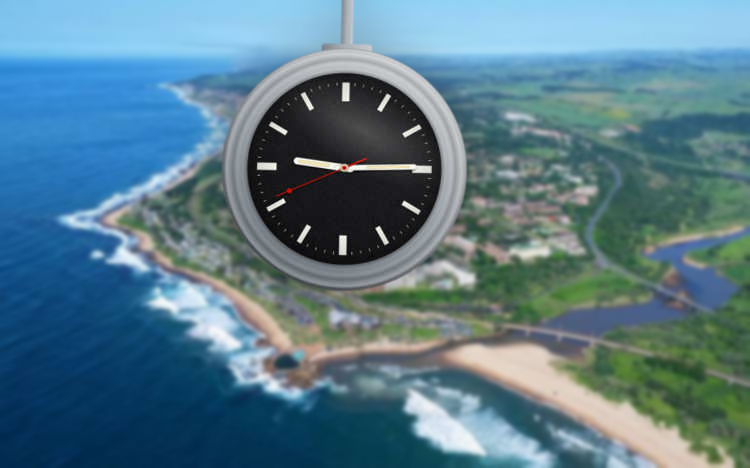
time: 9:14:41
